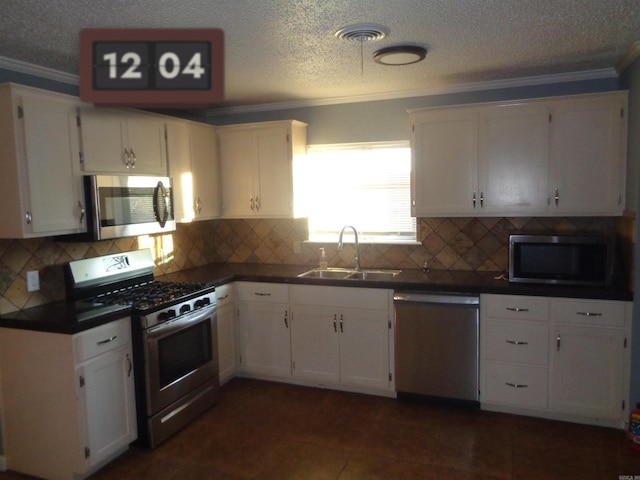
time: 12:04
